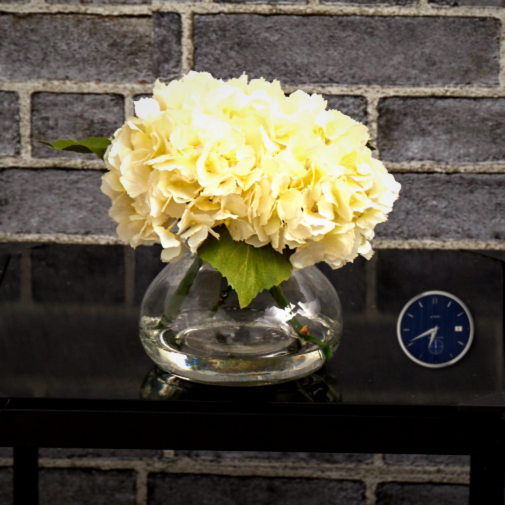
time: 6:41
